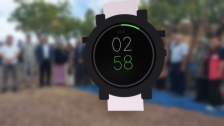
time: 2:58
